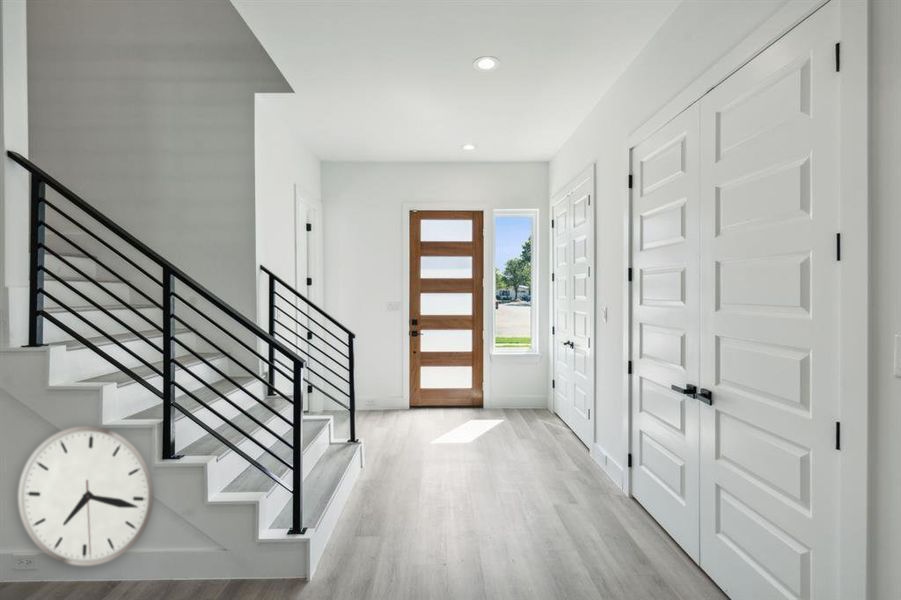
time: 7:16:29
